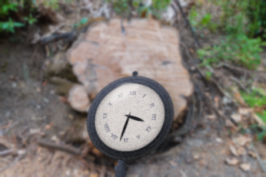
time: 3:32
